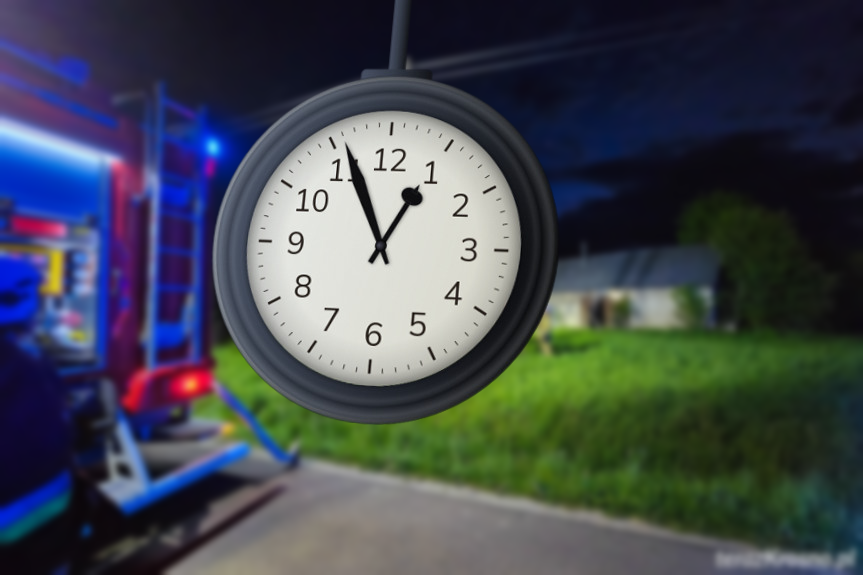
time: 12:56
